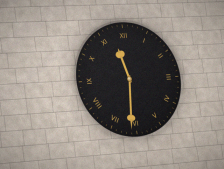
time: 11:31
